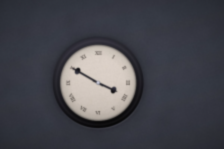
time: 3:50
